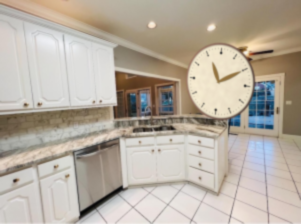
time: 11:10
